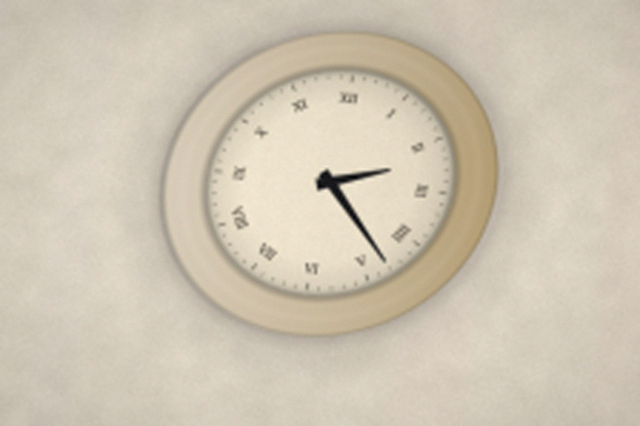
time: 2:23
